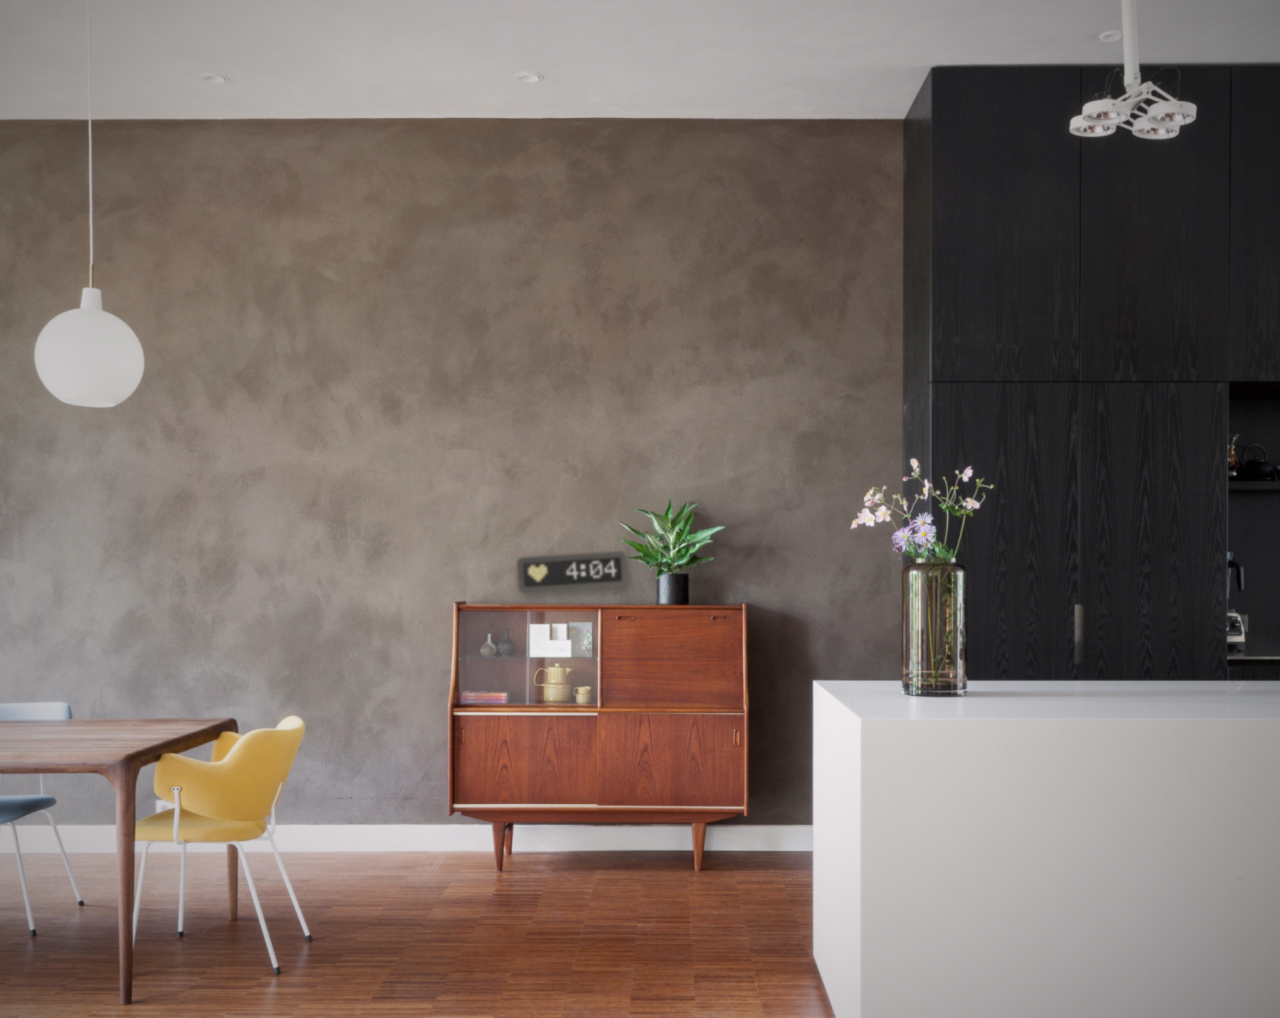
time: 4:04
